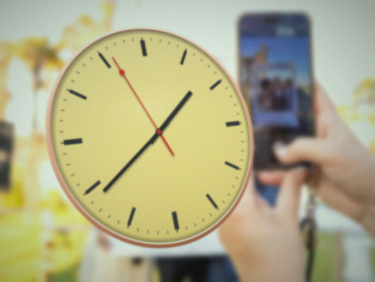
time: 1:38:56
